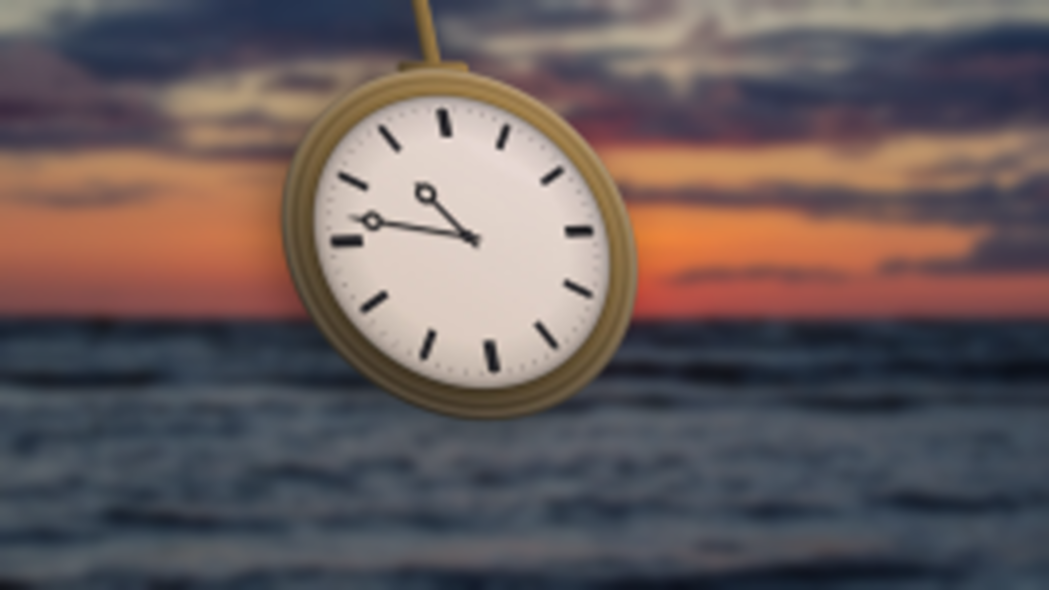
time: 10:47
